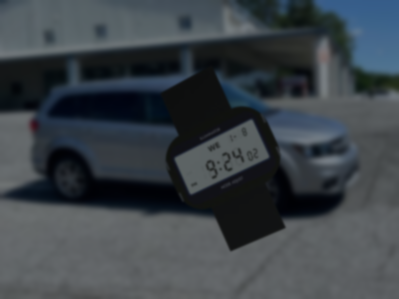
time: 9:24
